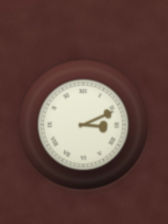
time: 3:11
